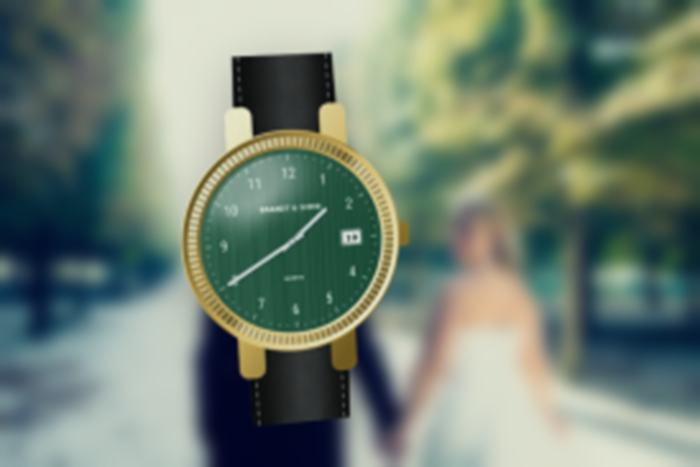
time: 1:40
